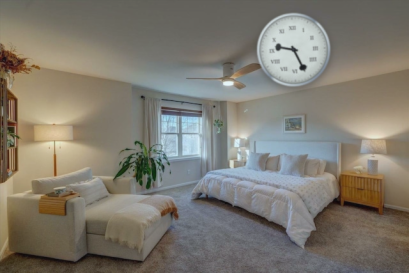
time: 9:26
